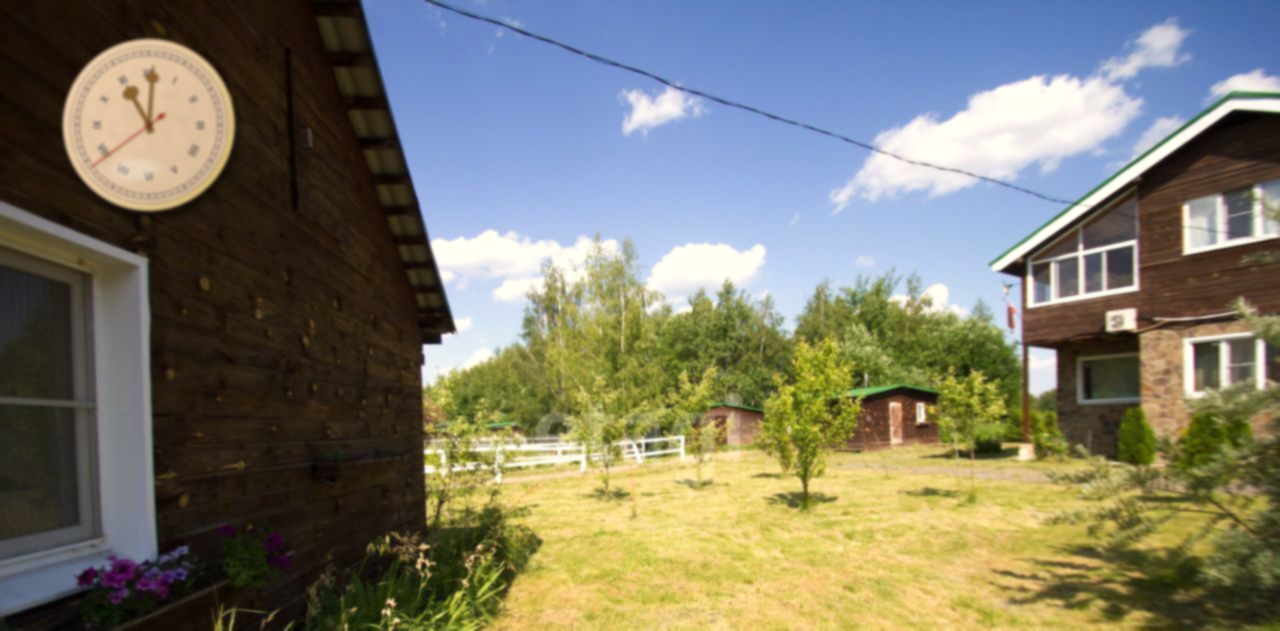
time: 11:00:39
